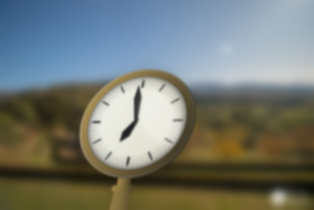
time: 6:59
